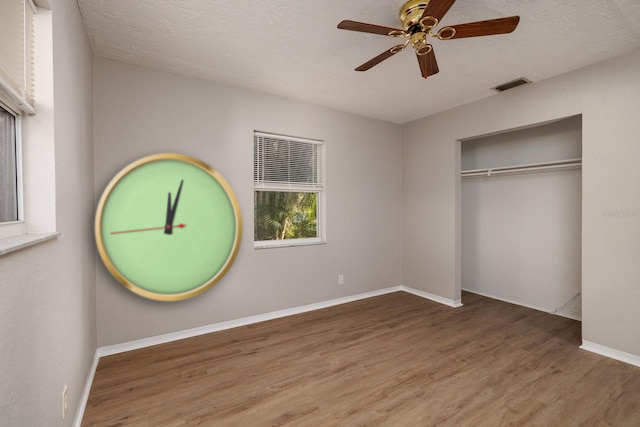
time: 12:02:44
